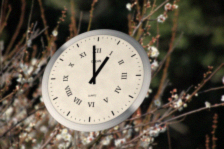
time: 12:59
